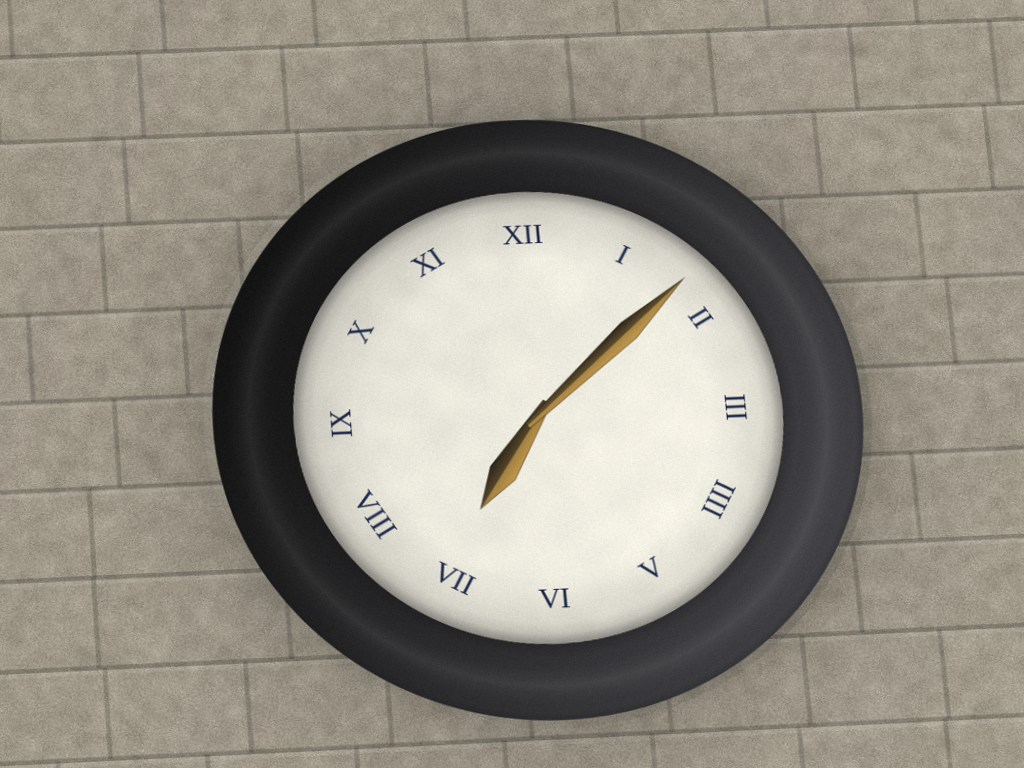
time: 7:08
